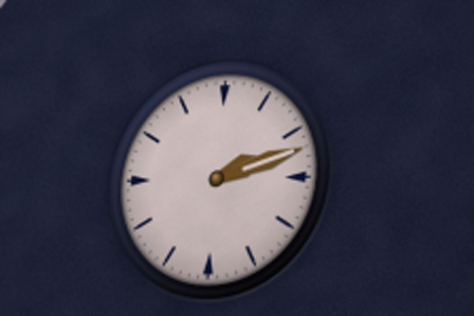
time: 2:12
